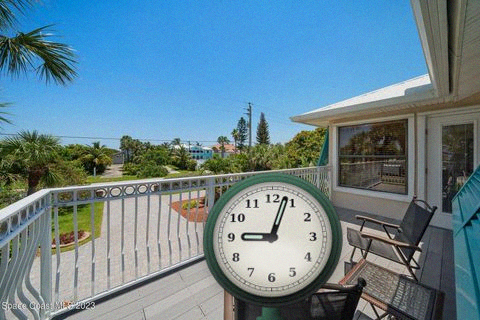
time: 9:03
